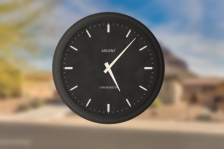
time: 5:07
